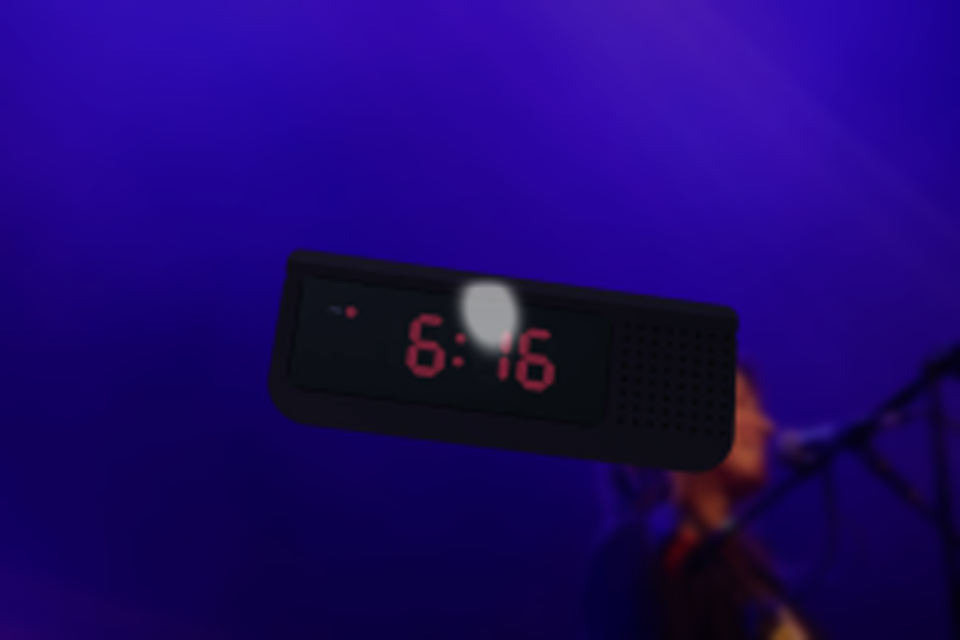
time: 6:16
